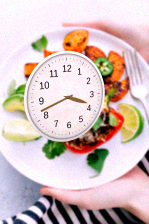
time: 3:42
